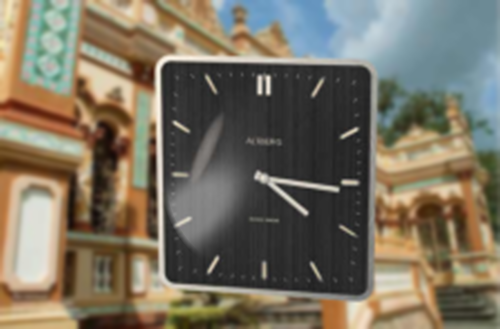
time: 4:16
